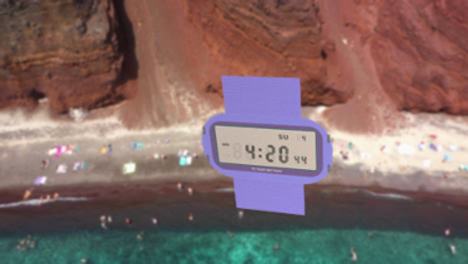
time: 4:20:44
